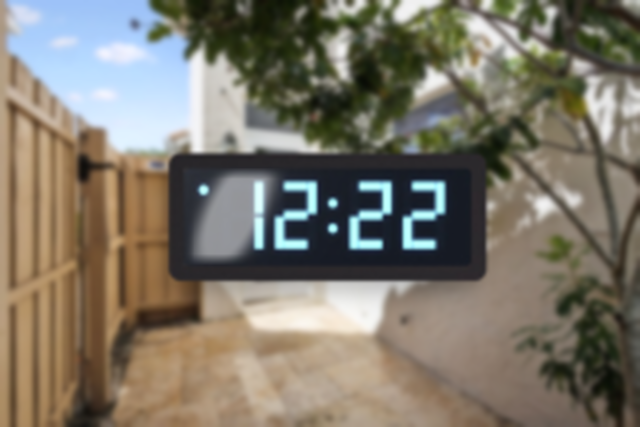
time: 12:22
